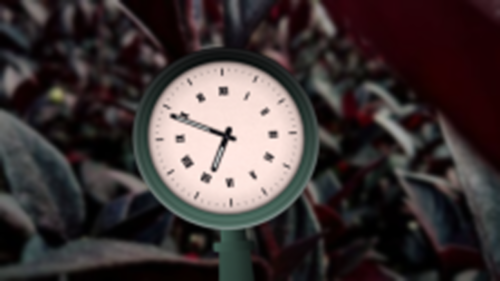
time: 6:49
